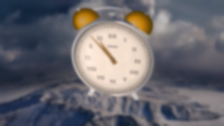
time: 10:53
